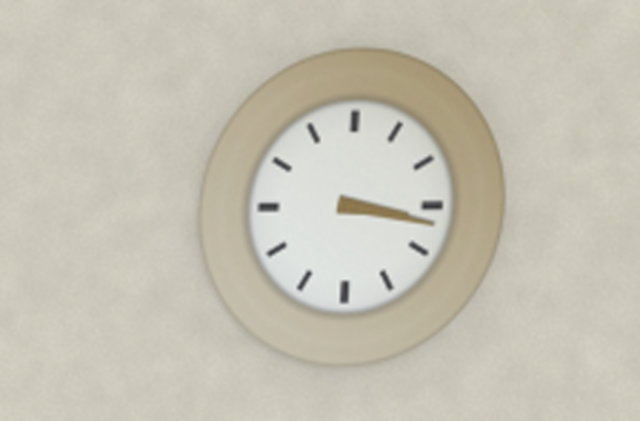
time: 3:17
